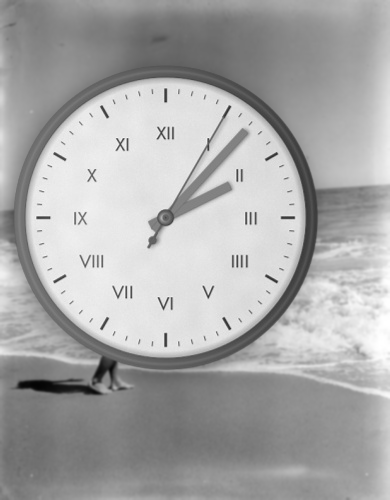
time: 2:07:05
